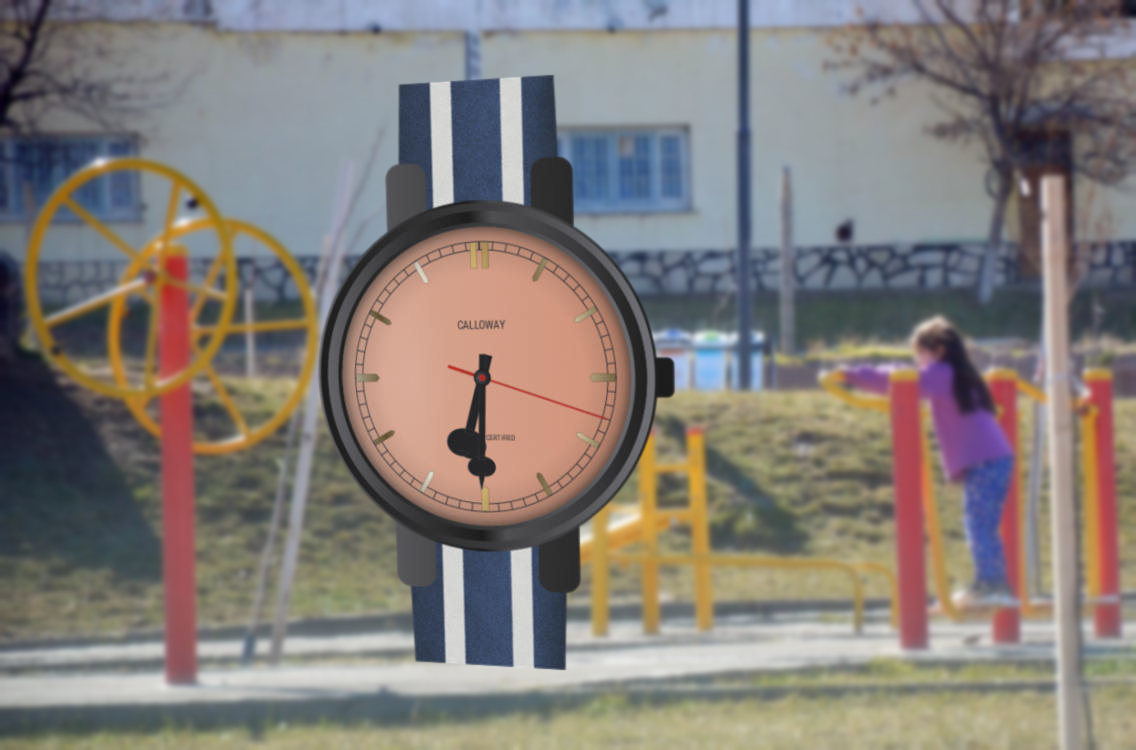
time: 6:30:18
